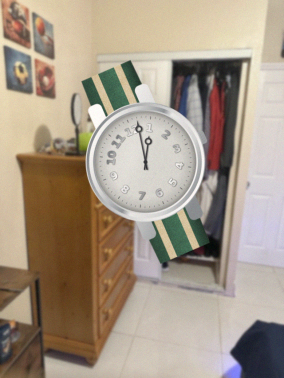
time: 1:02
